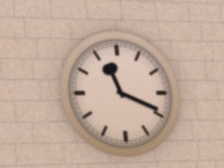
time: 11:19
